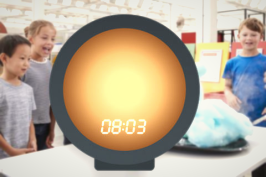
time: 8:03
